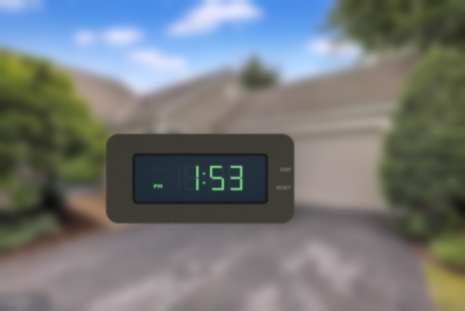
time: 1:53
